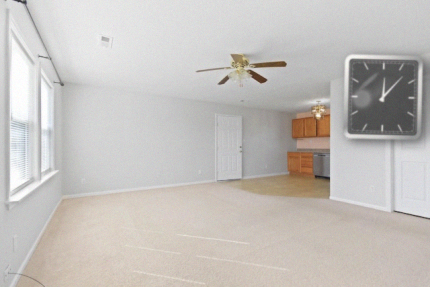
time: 12:07
